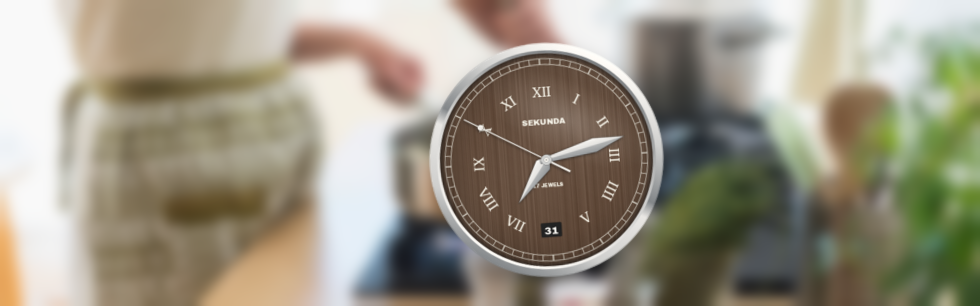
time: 7:12:50
